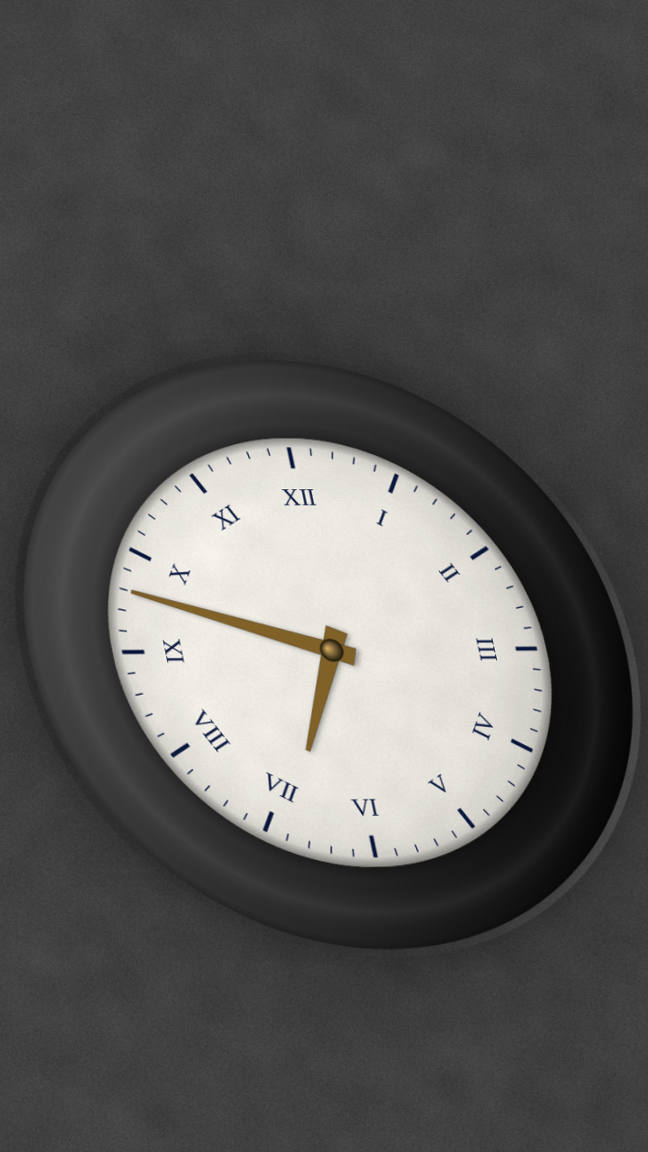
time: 6:48
